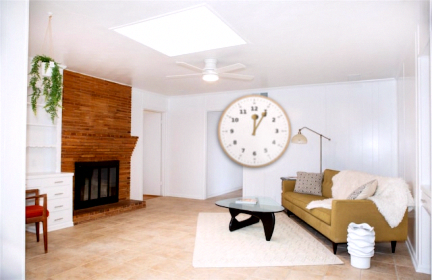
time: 12:05
